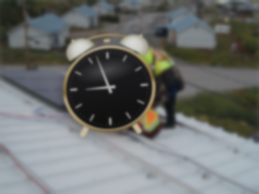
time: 8:57
